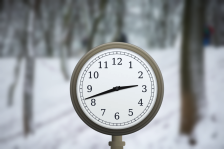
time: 2:42
